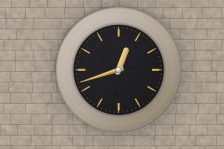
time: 12:42
